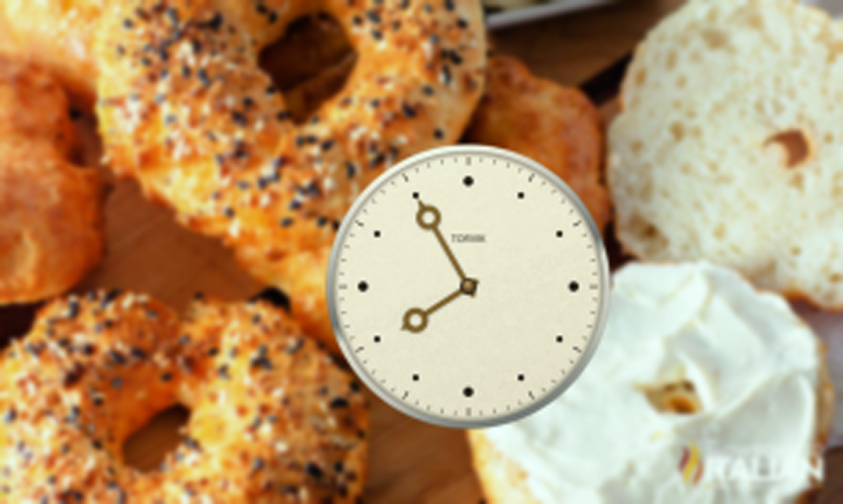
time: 7:55
